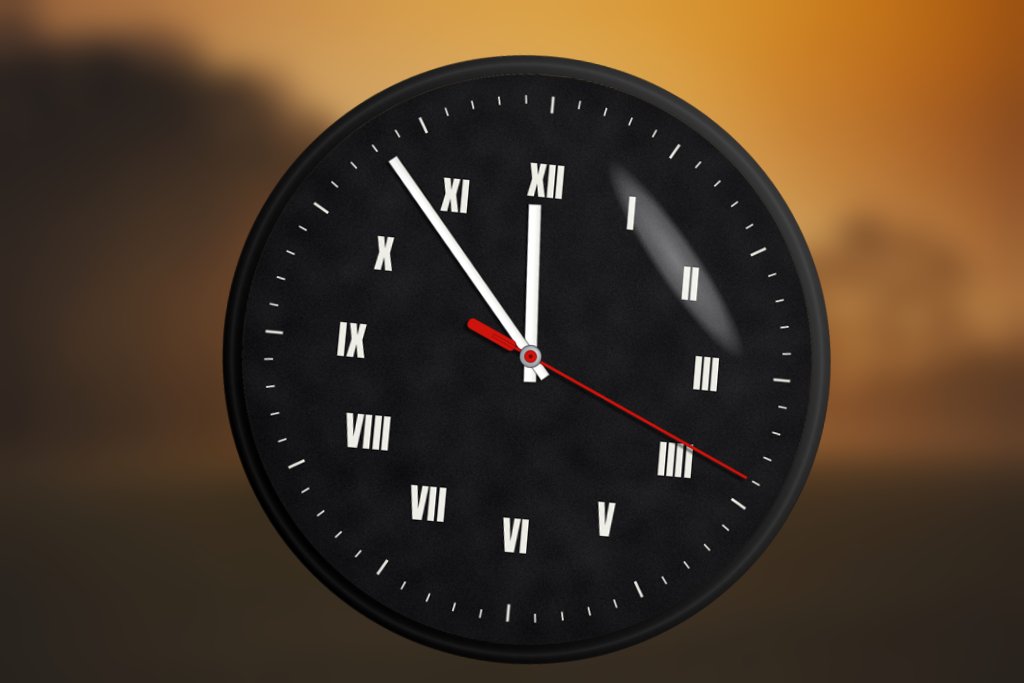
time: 11:53:19
